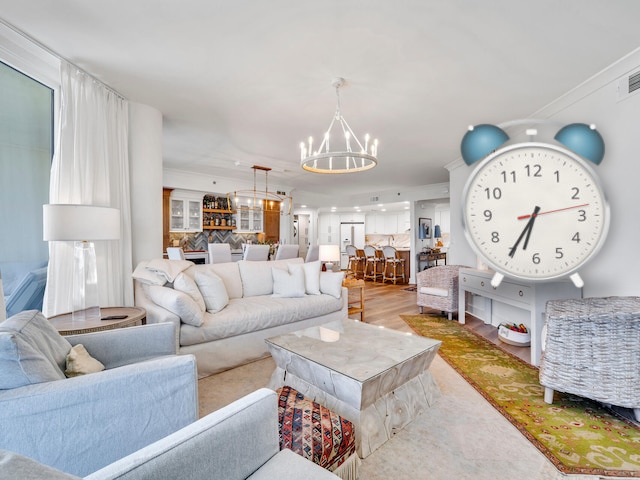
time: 6:35:13
